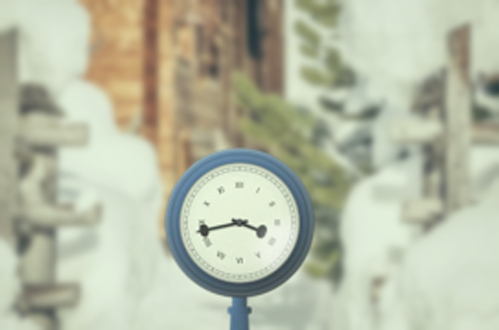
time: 3:43
